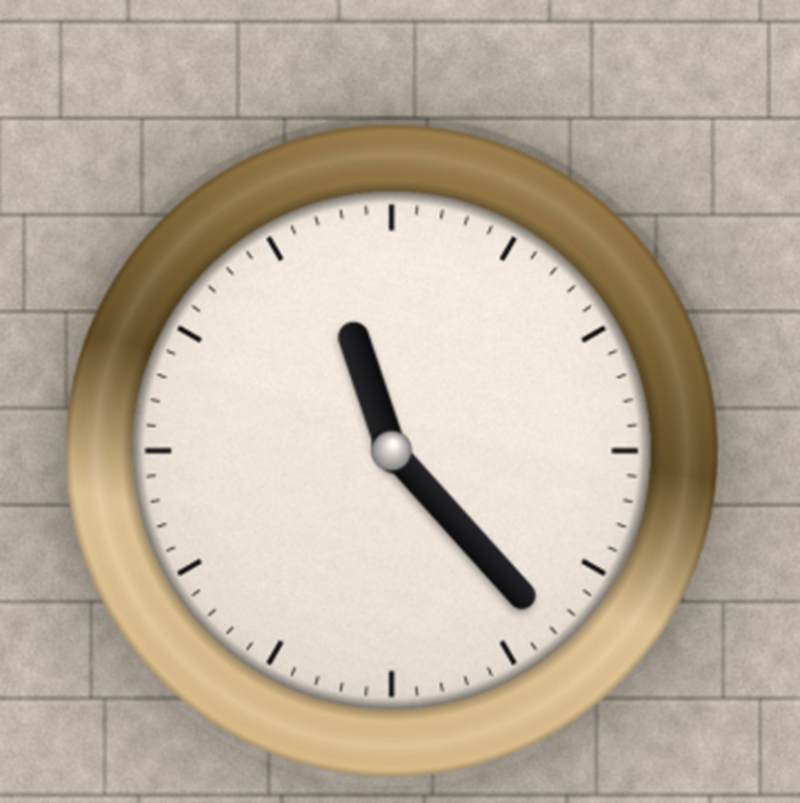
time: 11:23
